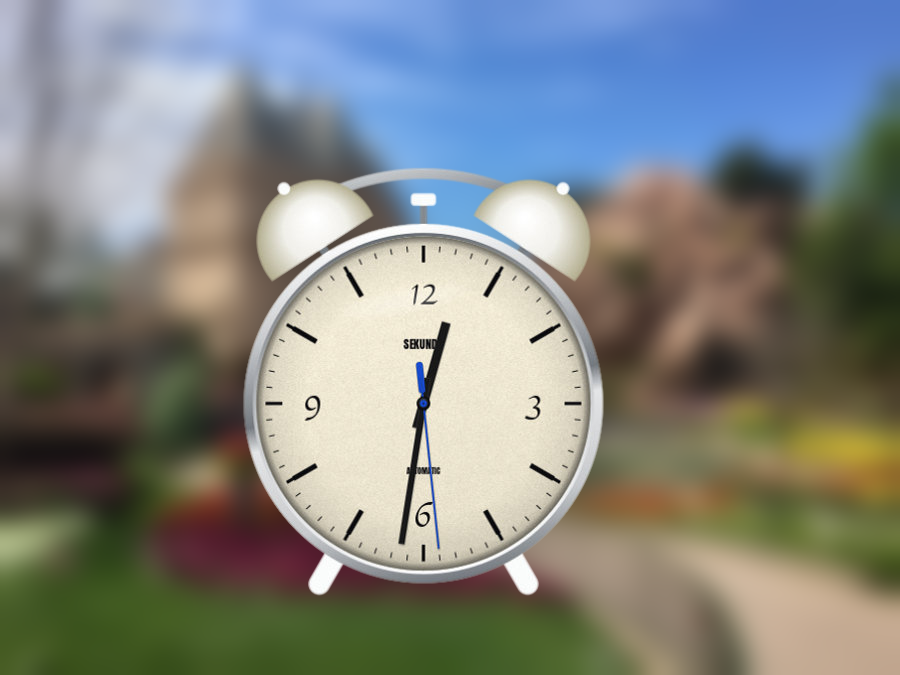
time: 12:31:29
